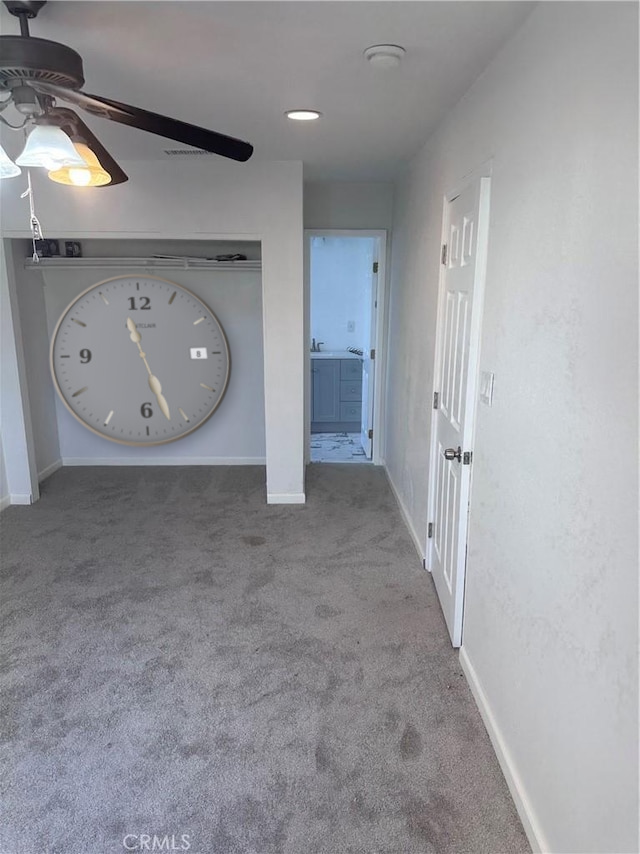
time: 11:27
